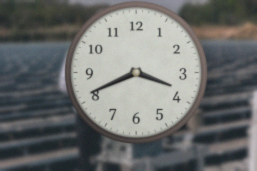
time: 3:41
